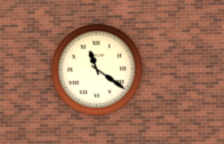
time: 11:21
